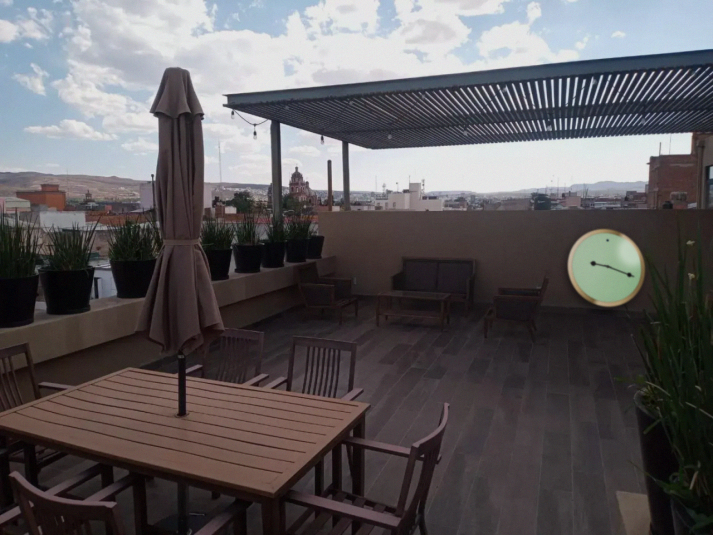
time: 9:18
